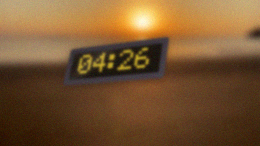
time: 4:26
